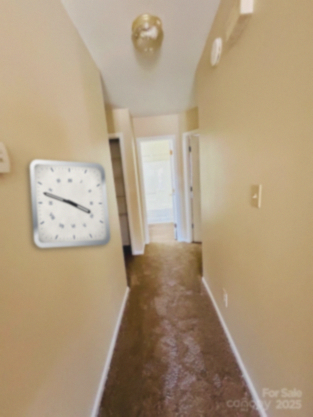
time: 3:48
